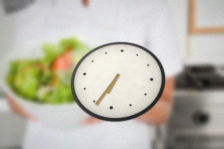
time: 6:34
